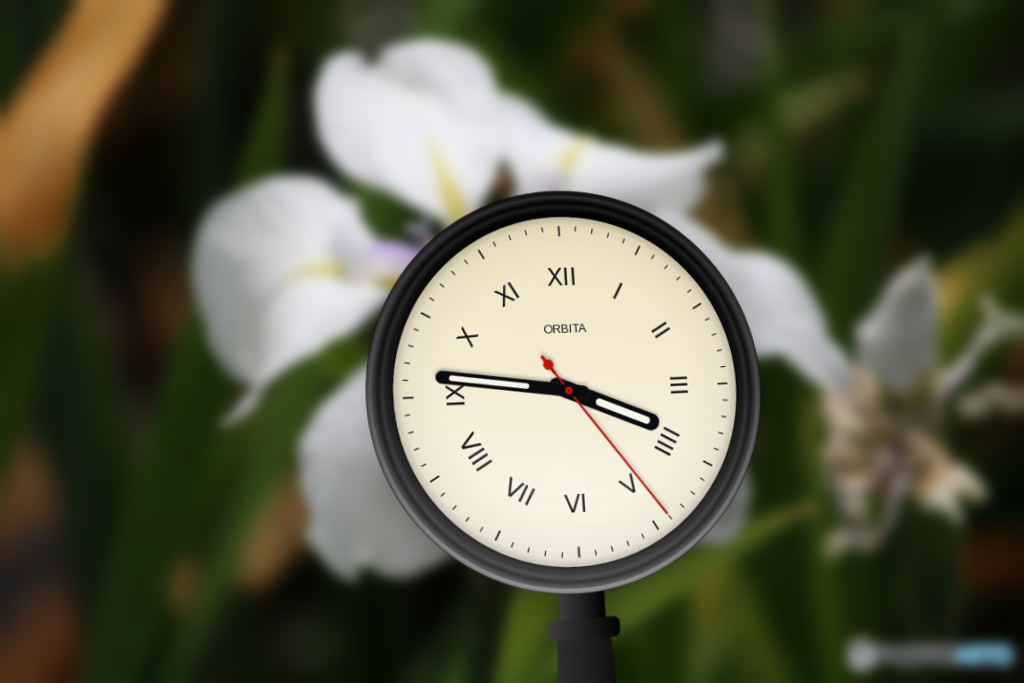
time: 3:46:24
